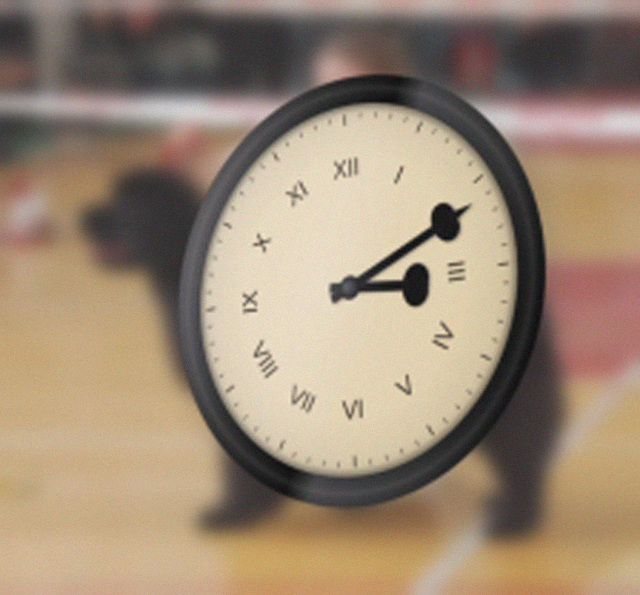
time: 3:11
